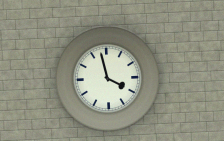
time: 3:58
